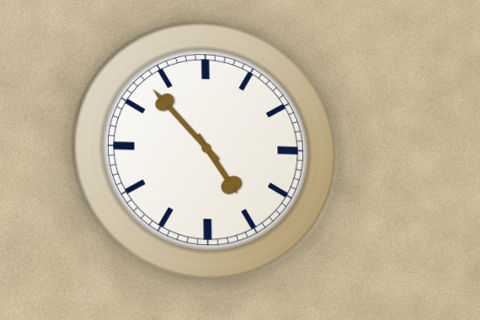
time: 4:53
